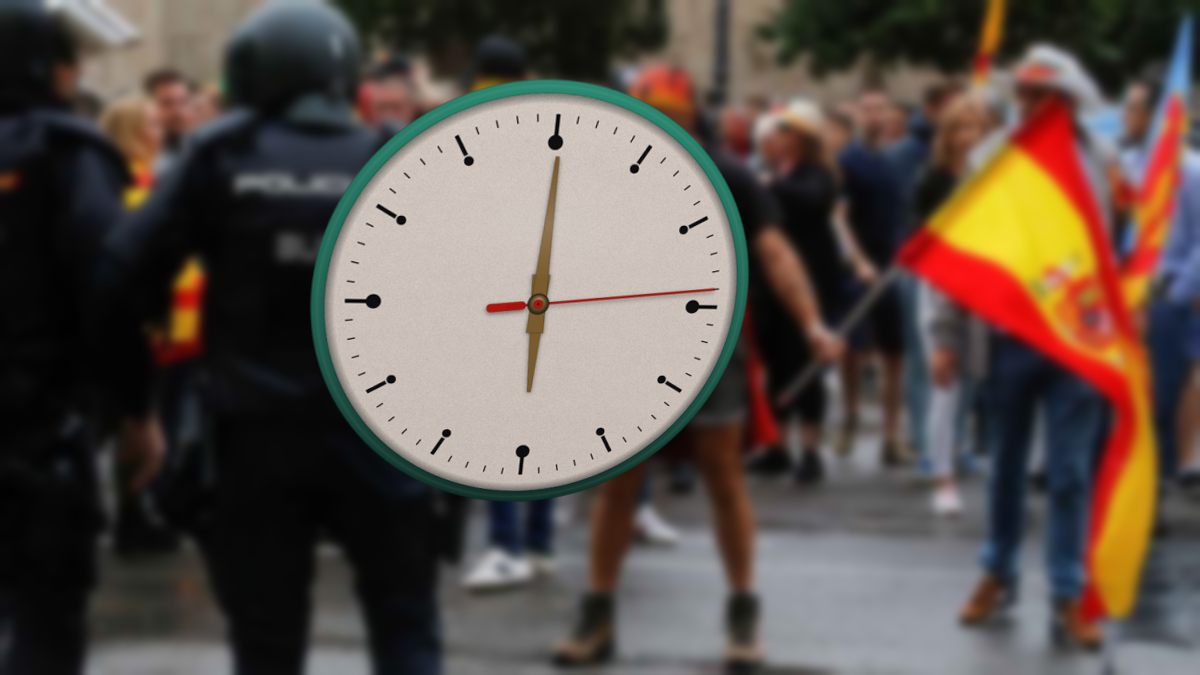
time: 6:00:14
